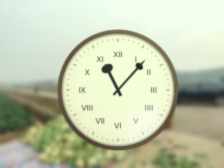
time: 11:07
